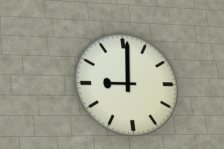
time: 9:01
